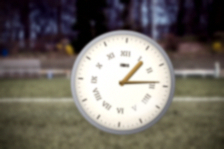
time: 1:14
